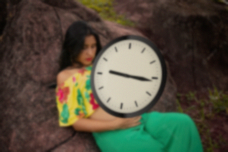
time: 9:16
